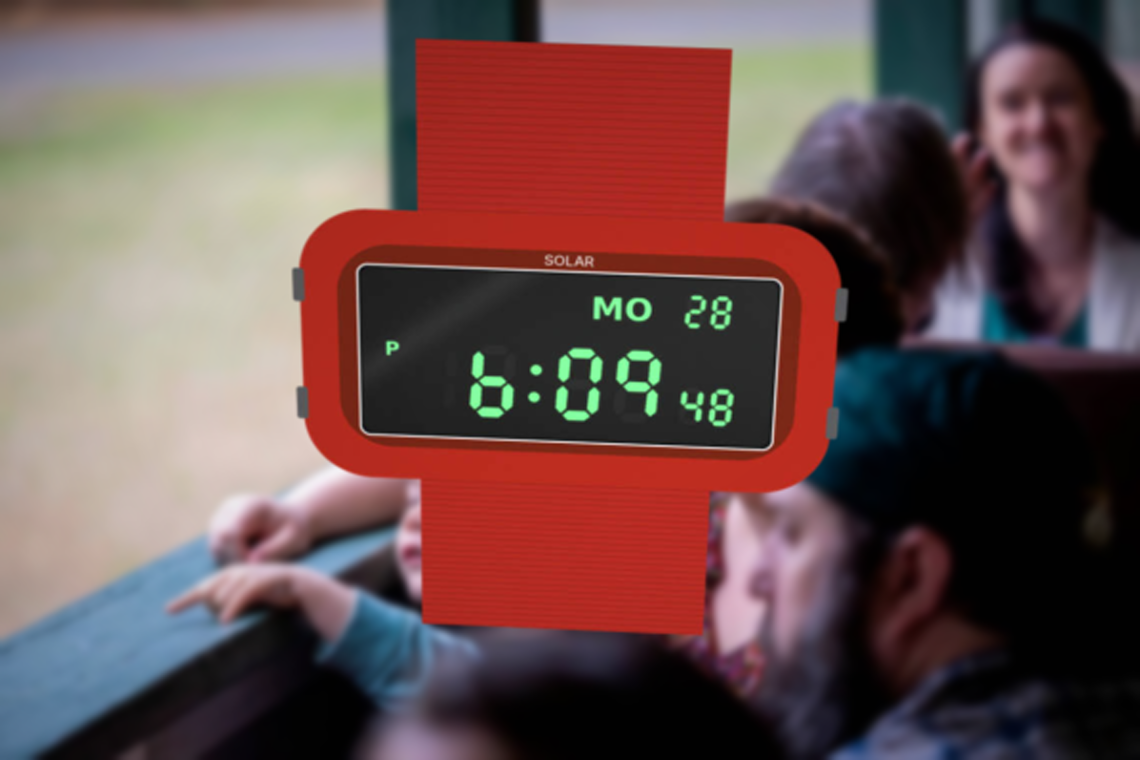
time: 6:09:48
